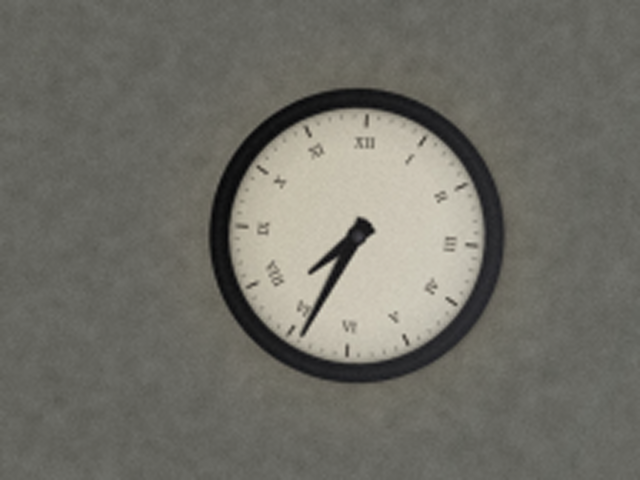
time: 7:34
